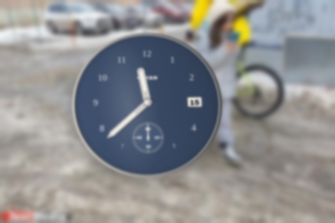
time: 11:38
